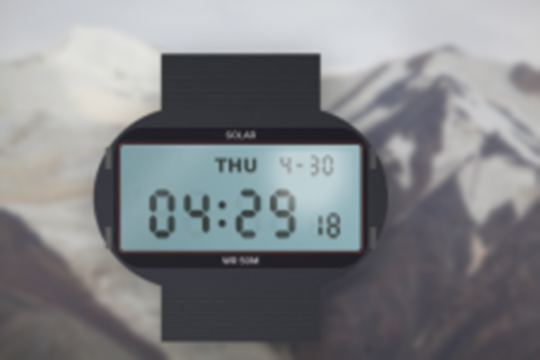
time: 4:29:18
